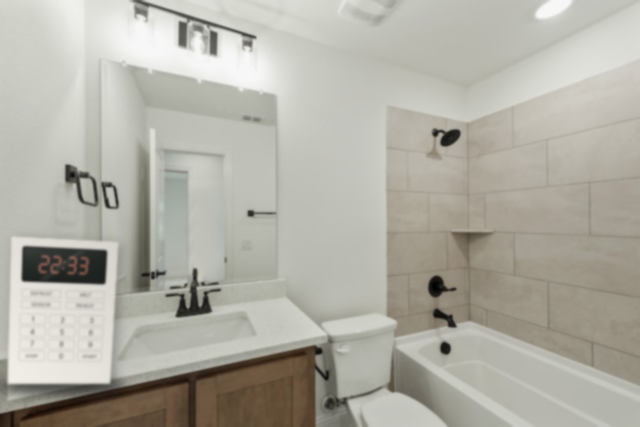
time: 22:33
